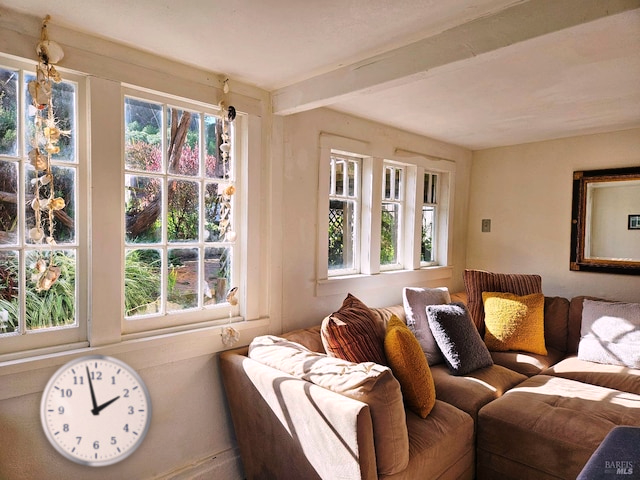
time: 1:58
